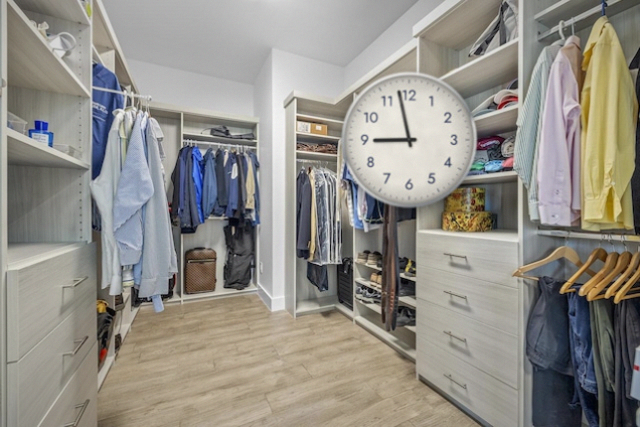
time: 8:58
